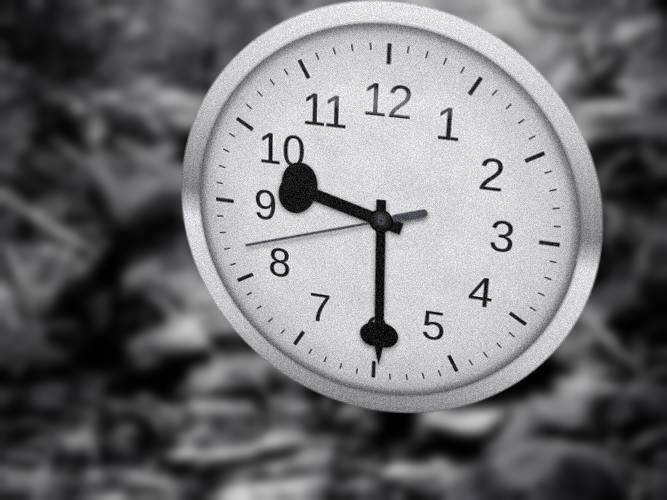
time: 9:29:42
